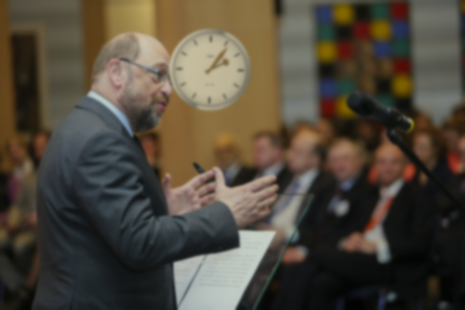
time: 2:06
